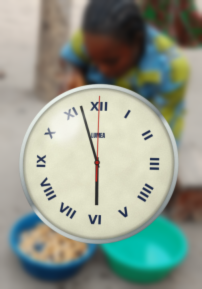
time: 5:57:00
